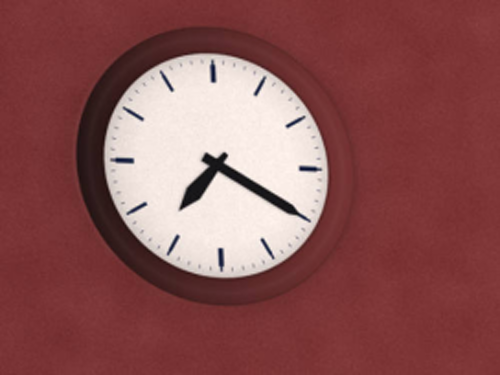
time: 7:20
